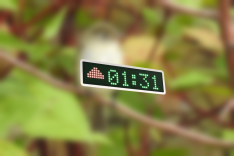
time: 1:31
